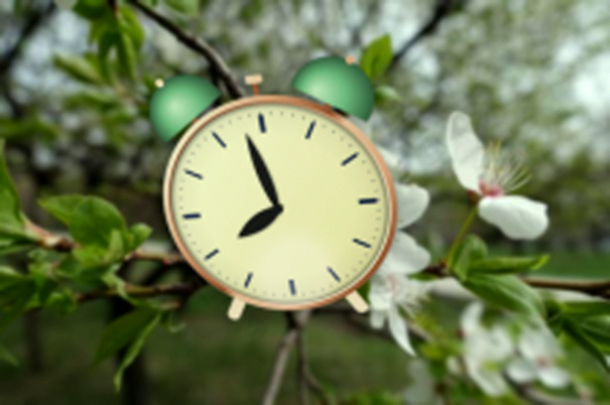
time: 7:58
